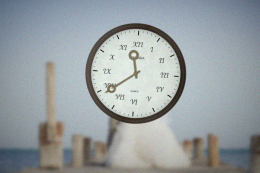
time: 11:39
